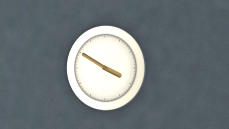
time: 3:50
